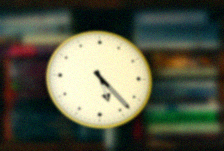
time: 5:23
